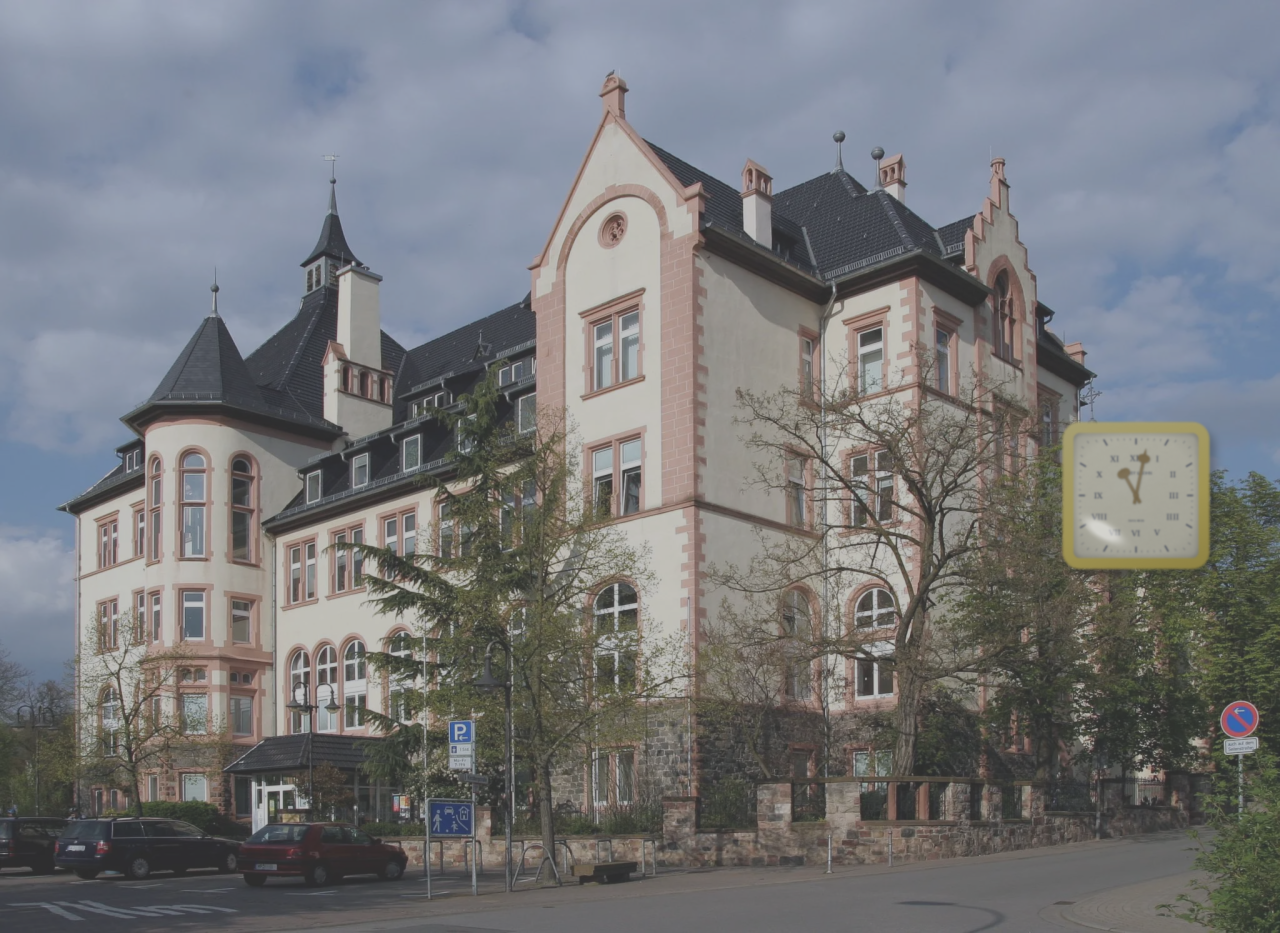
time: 11:02
